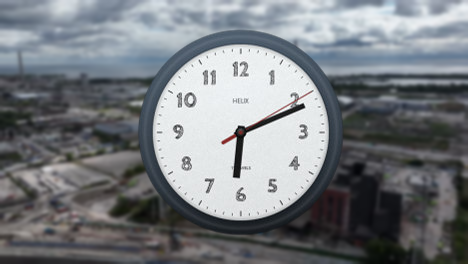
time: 6:11:10
